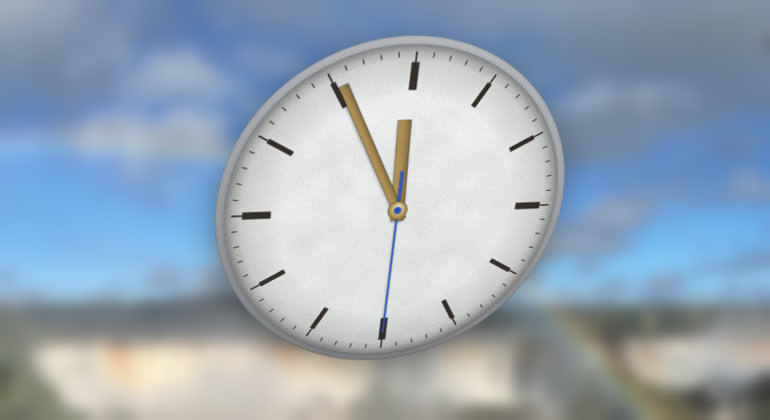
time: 11:55:30
